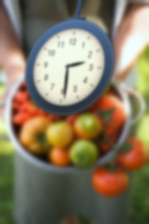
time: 2:29
